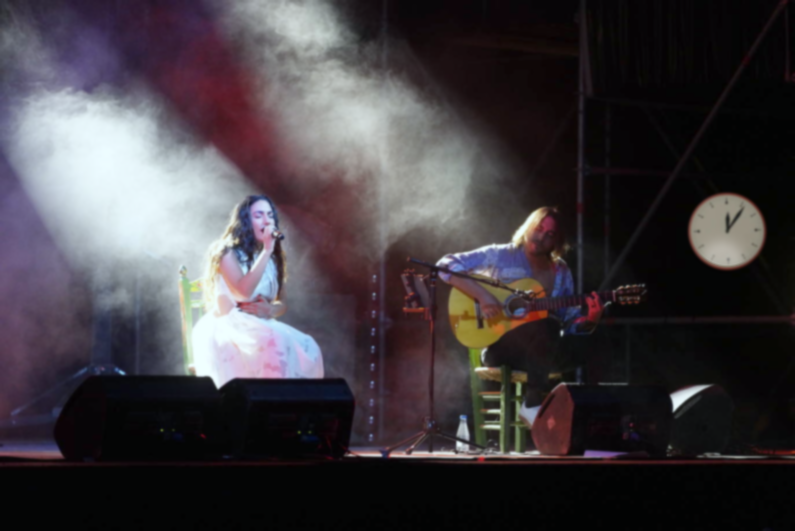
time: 12:06
